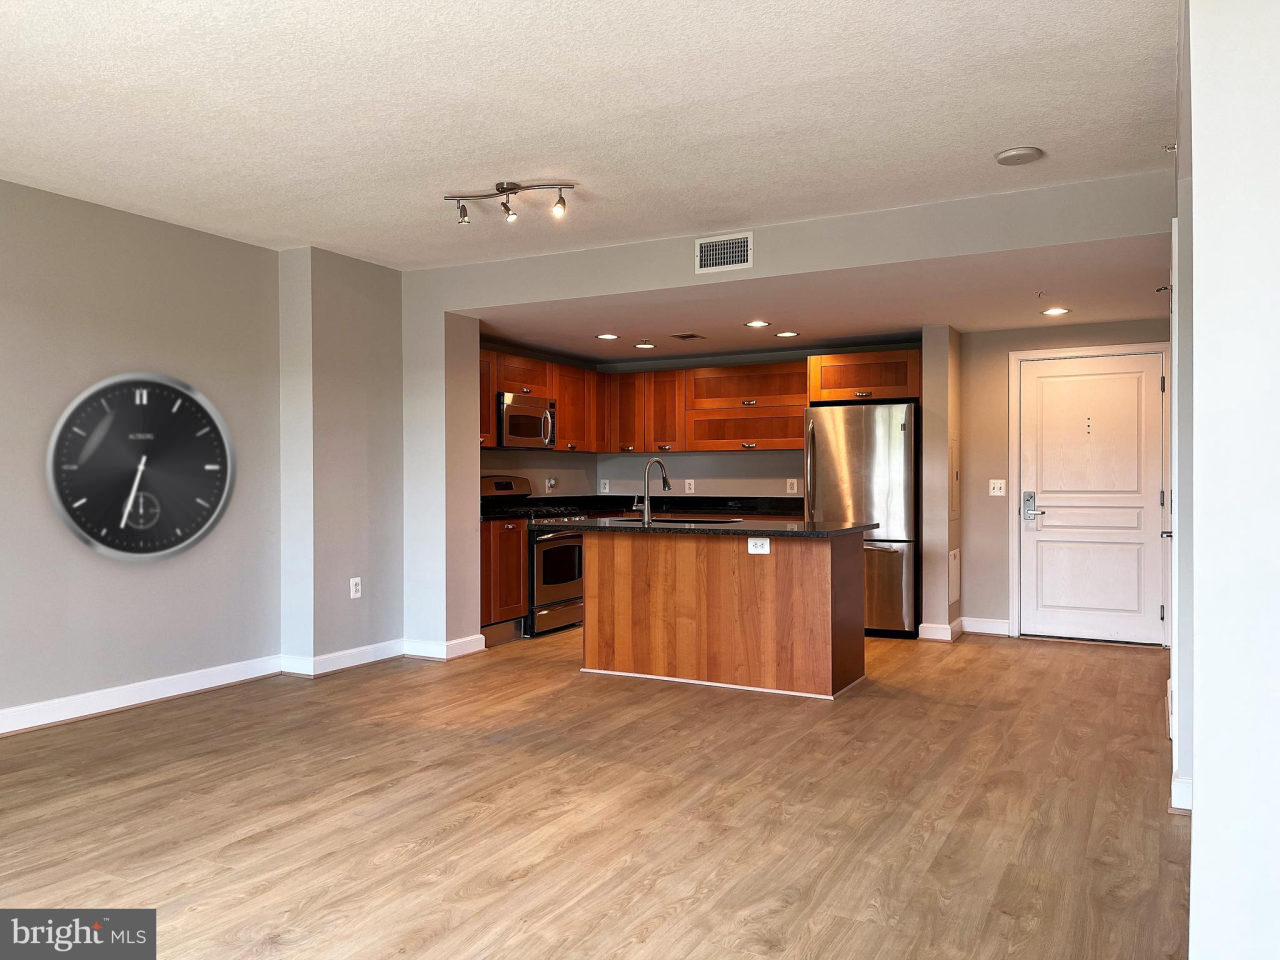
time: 6:33
